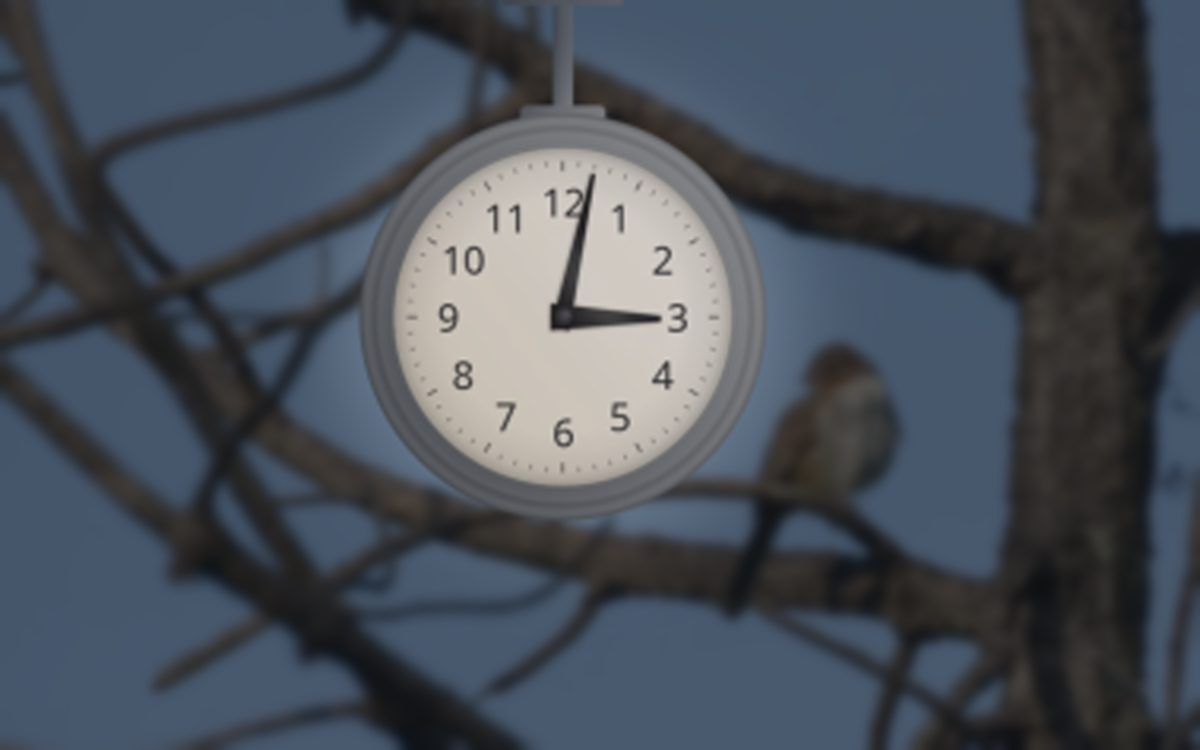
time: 3:02
